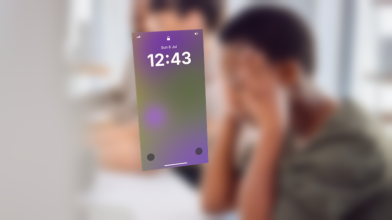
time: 12:43
